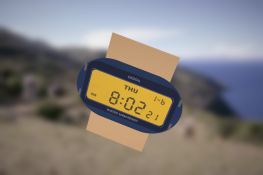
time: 8:02:21
